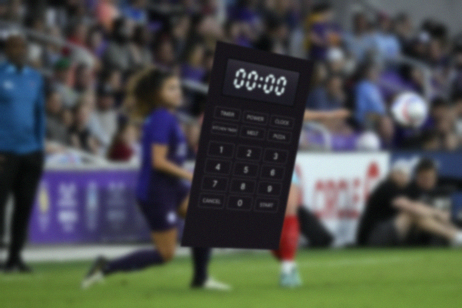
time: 0:00
